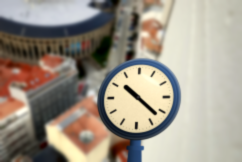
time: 10:22
